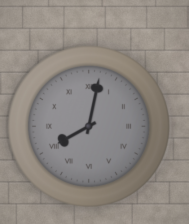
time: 8:02
